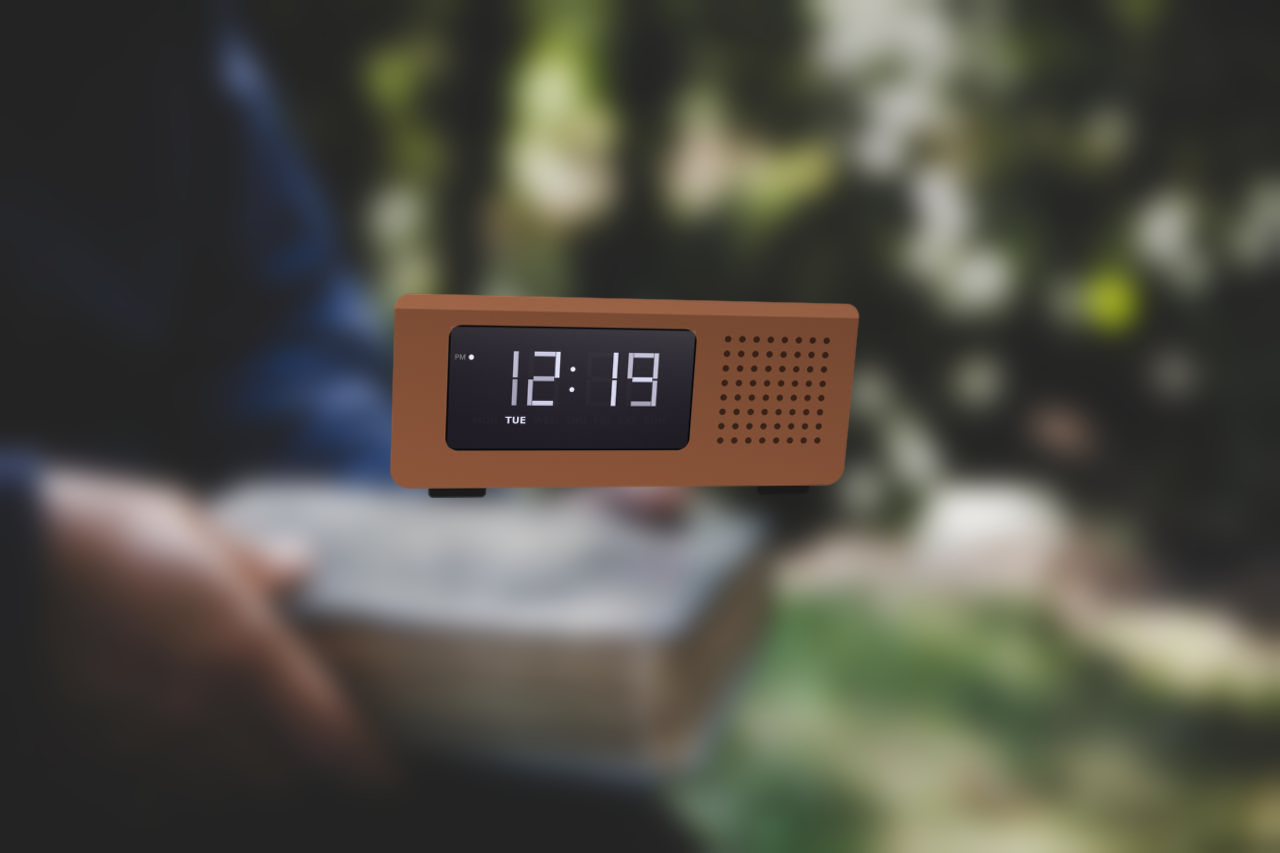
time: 12:19
